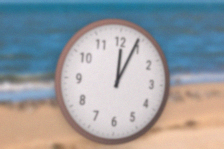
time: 12:04
